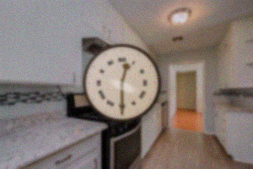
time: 12:30
